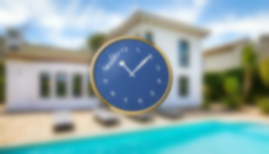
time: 11:10
